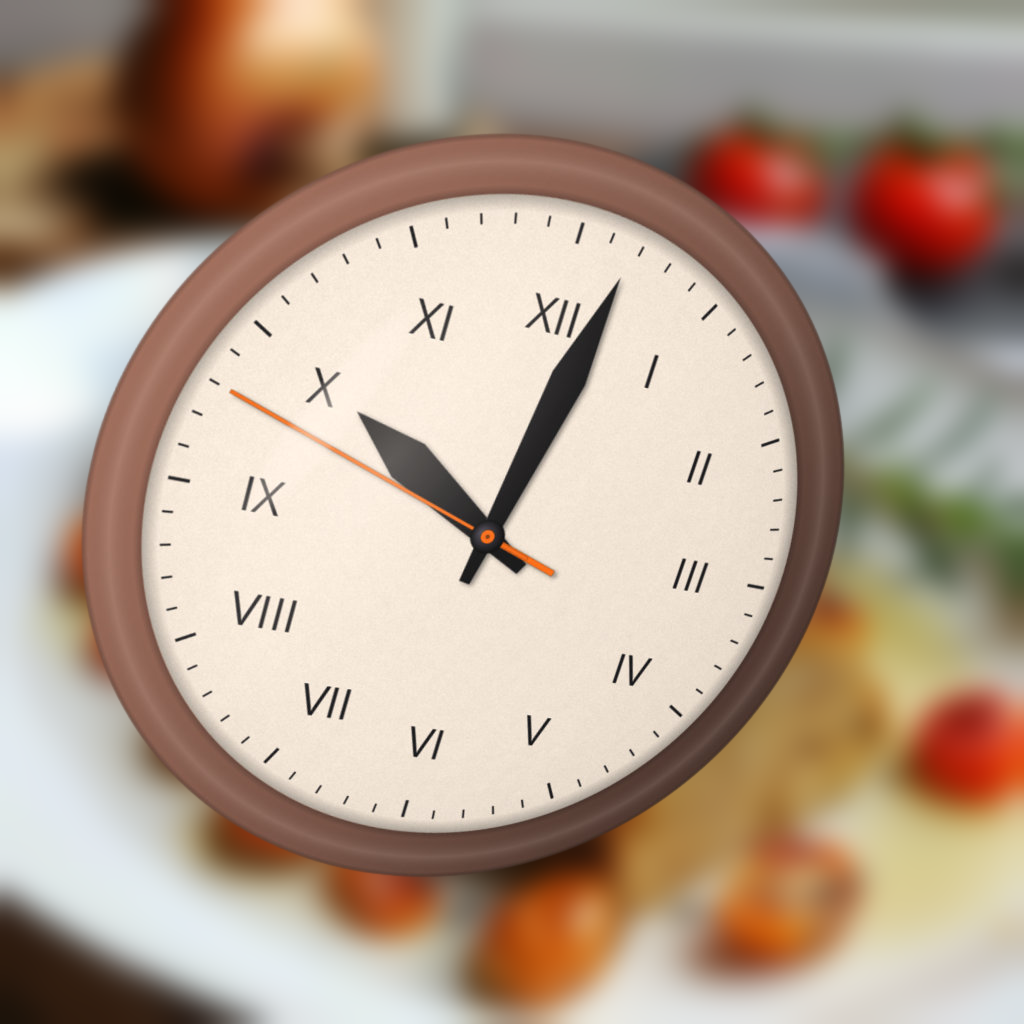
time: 10:01:48
